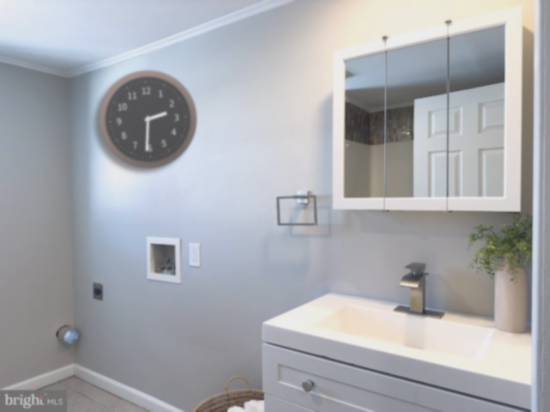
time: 2:31
